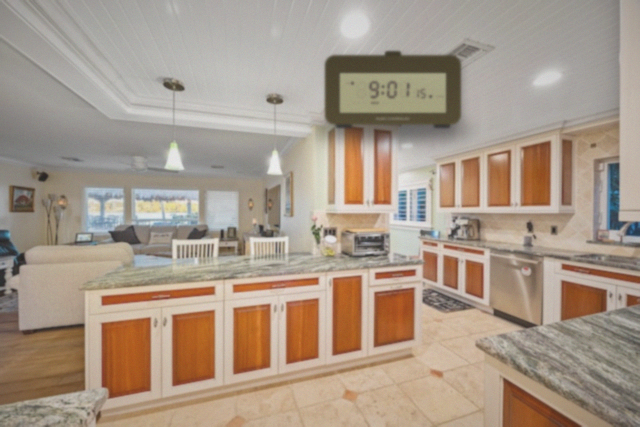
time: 9:01
